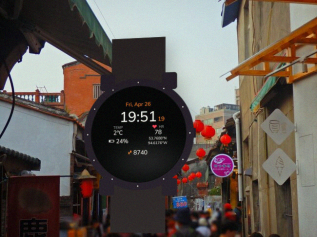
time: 19:51
